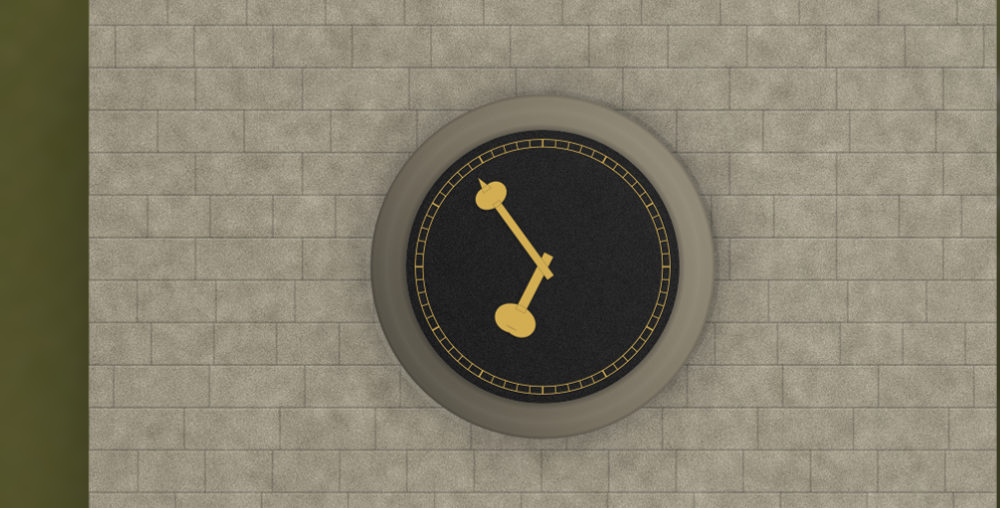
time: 6:54
